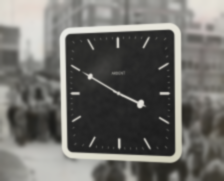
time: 3:50
